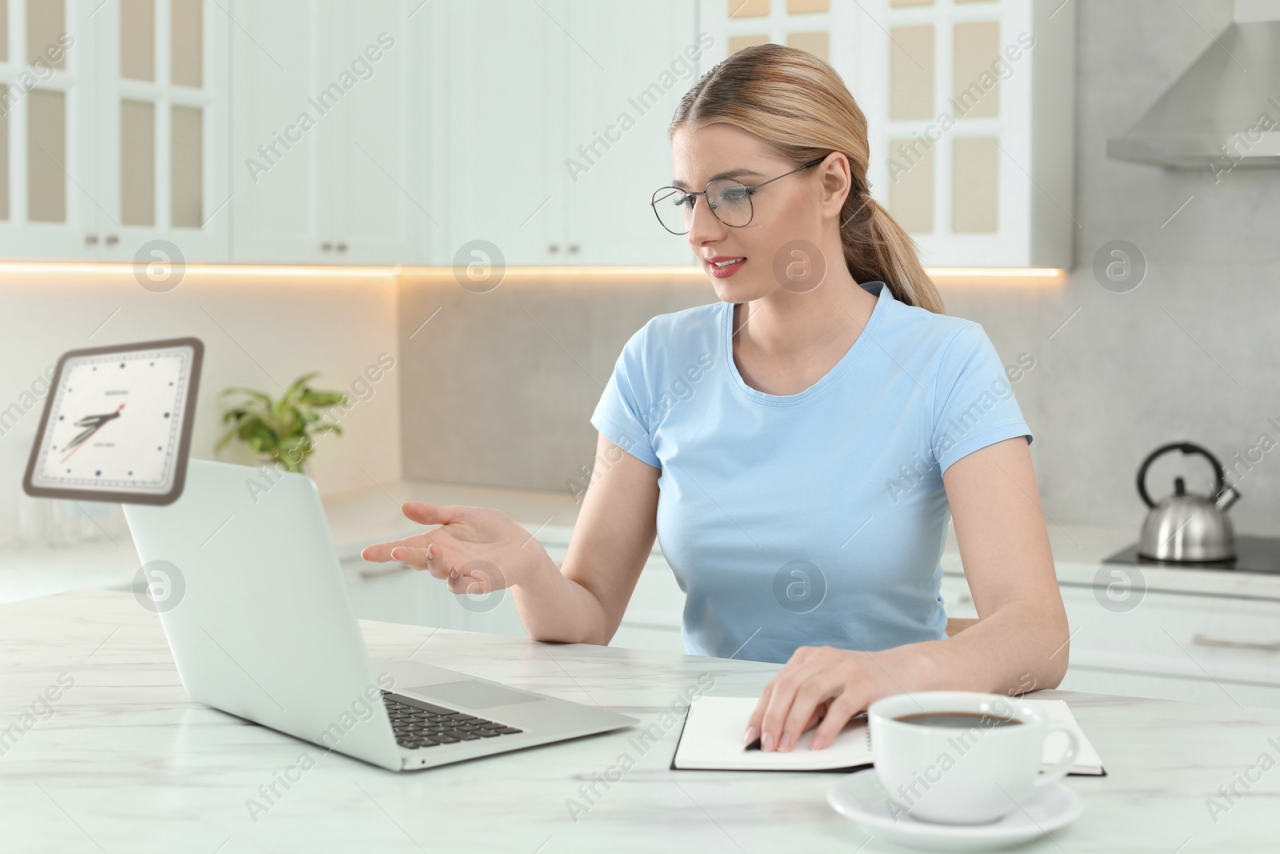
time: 8:38:37
